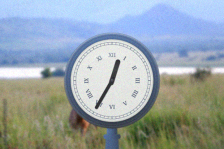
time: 12:35
